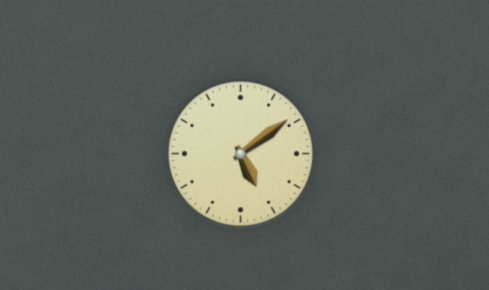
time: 5:09
